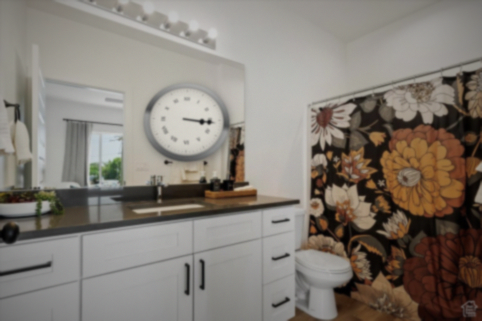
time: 3:16
